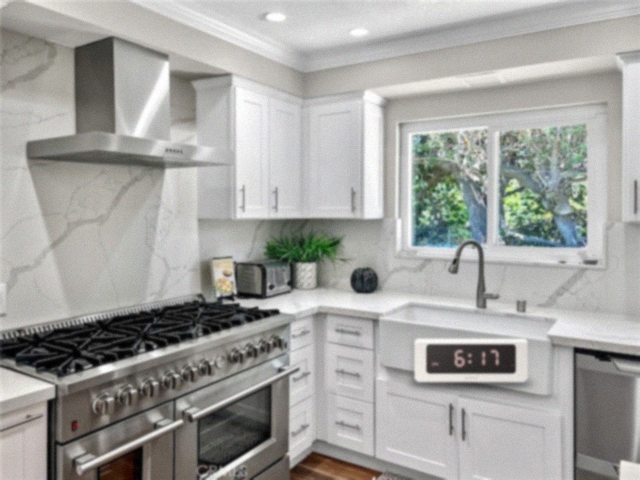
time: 6:17
